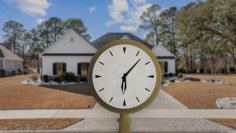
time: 6:07
